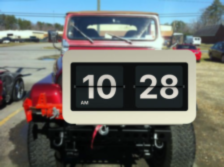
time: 10:28
